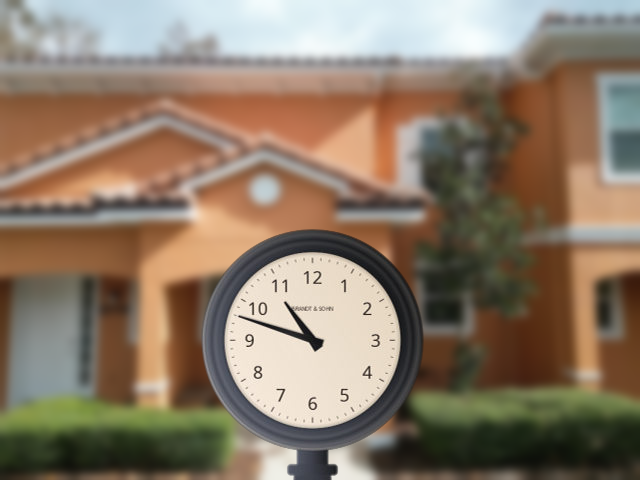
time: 10:48
